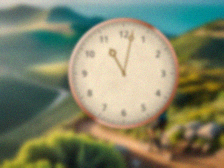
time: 11:02
